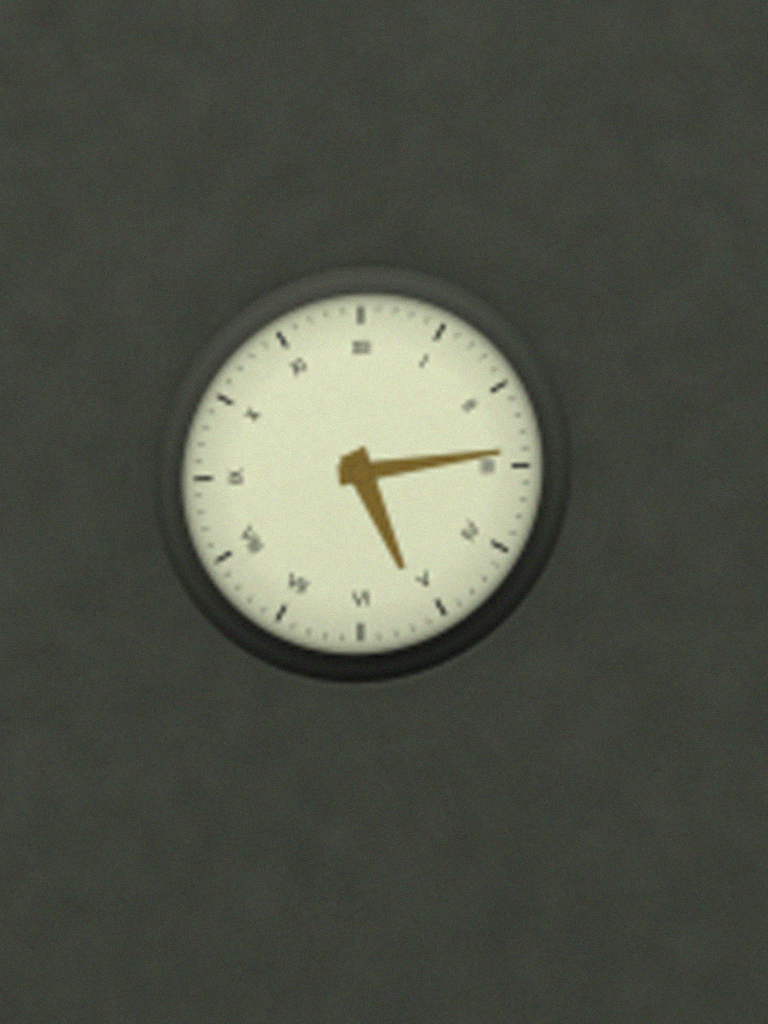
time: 5:14
